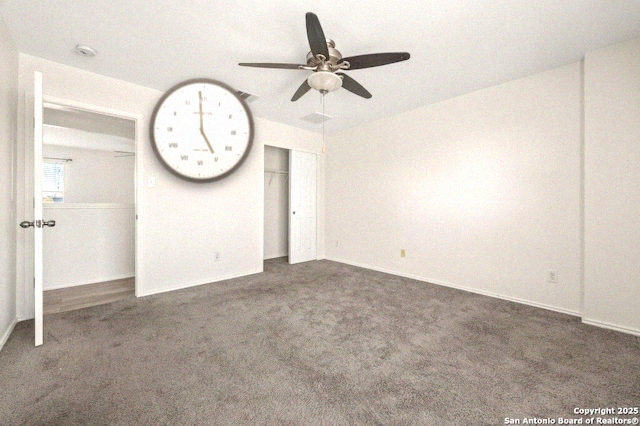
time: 4:59
